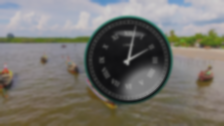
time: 2:02
